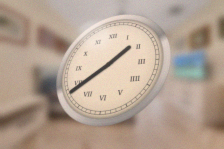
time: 1:39
